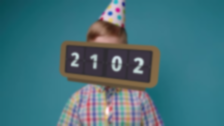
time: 21:02
